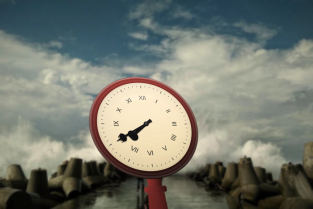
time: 7:40
